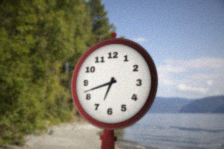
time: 6:42
